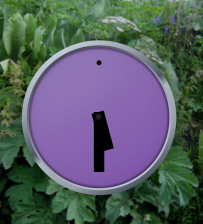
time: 5:30
